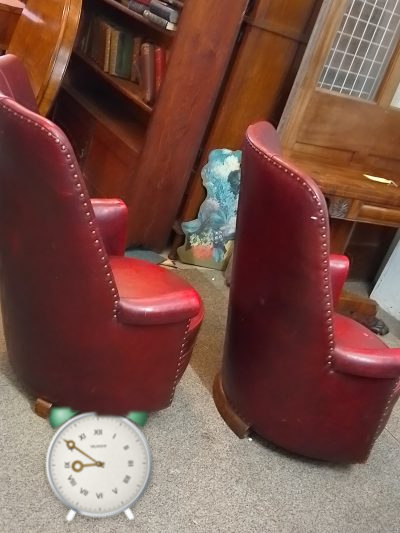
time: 8:51
